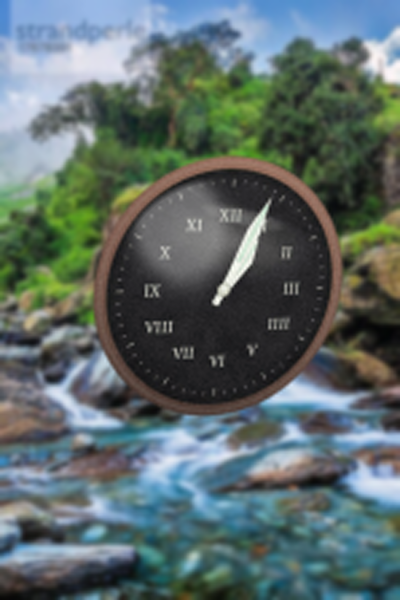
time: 1:04
